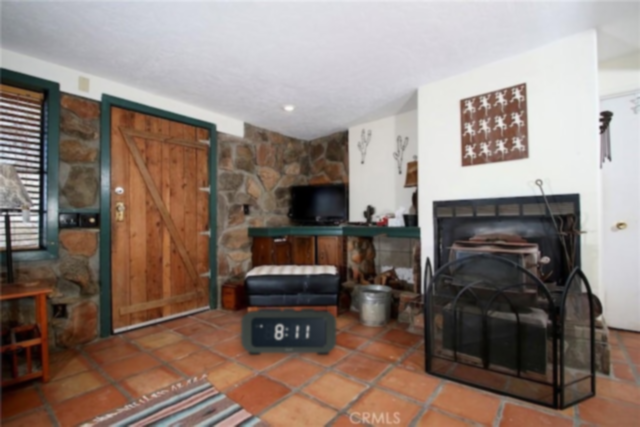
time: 8:11
